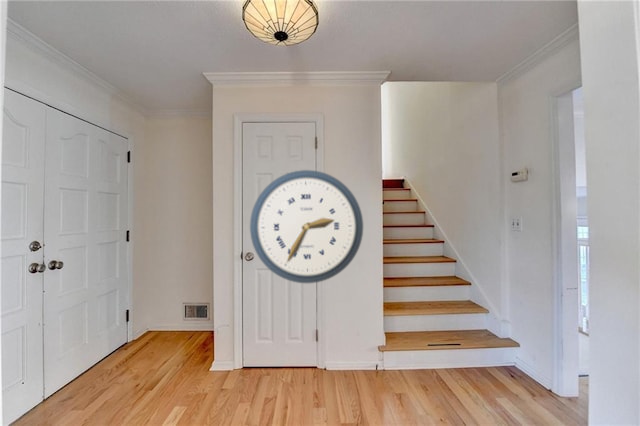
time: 2:35
